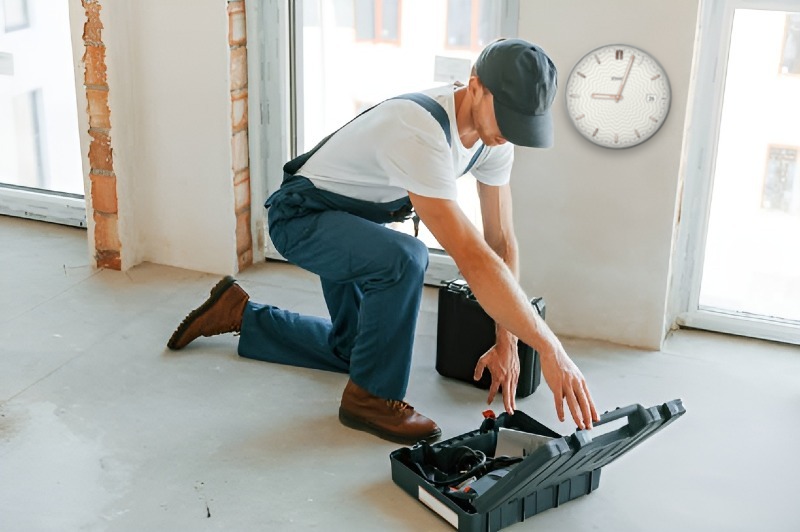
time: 9:03
